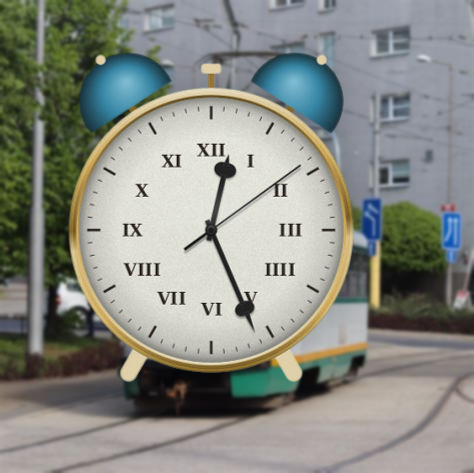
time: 12:26:09
